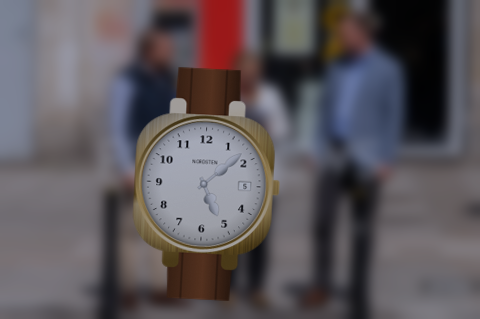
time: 5:08
